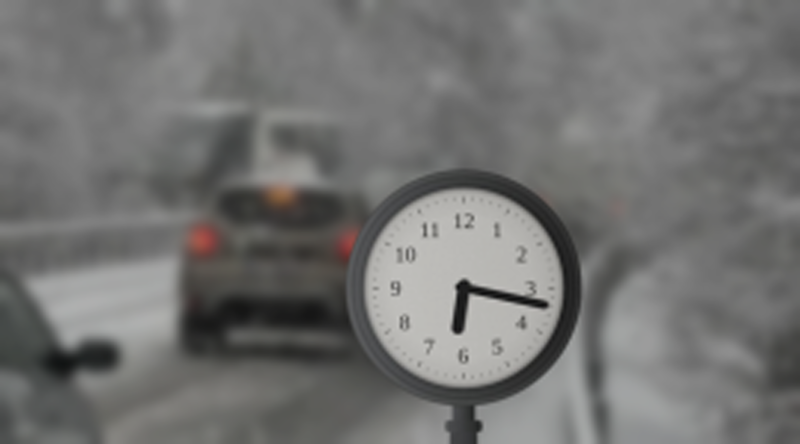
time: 6:17
